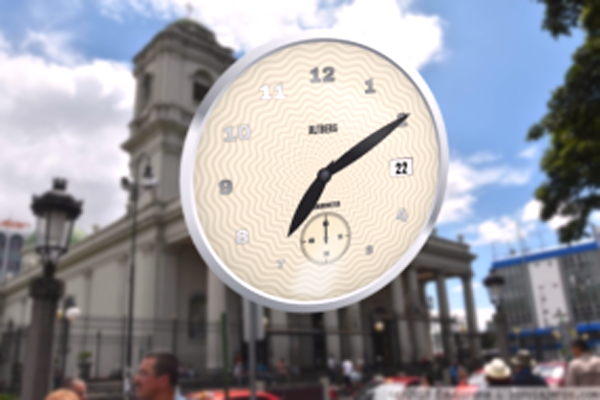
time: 7:10
